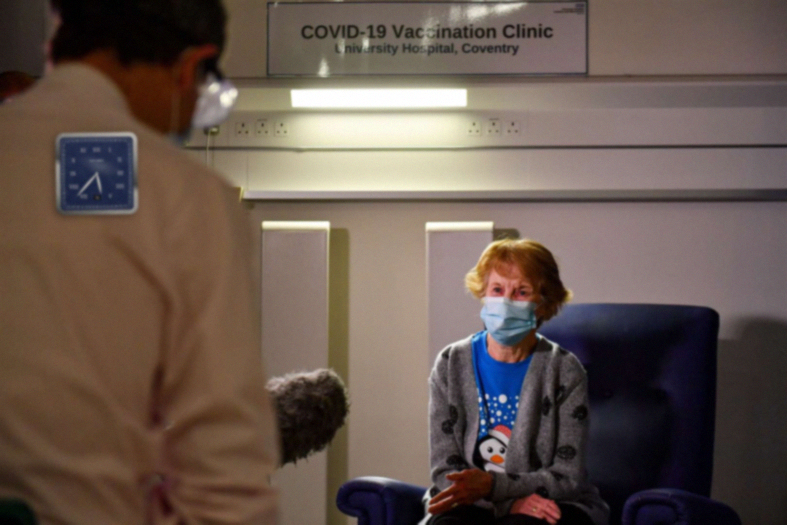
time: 5:37
